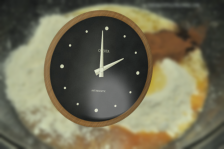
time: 1:59
